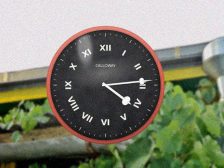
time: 4:14
